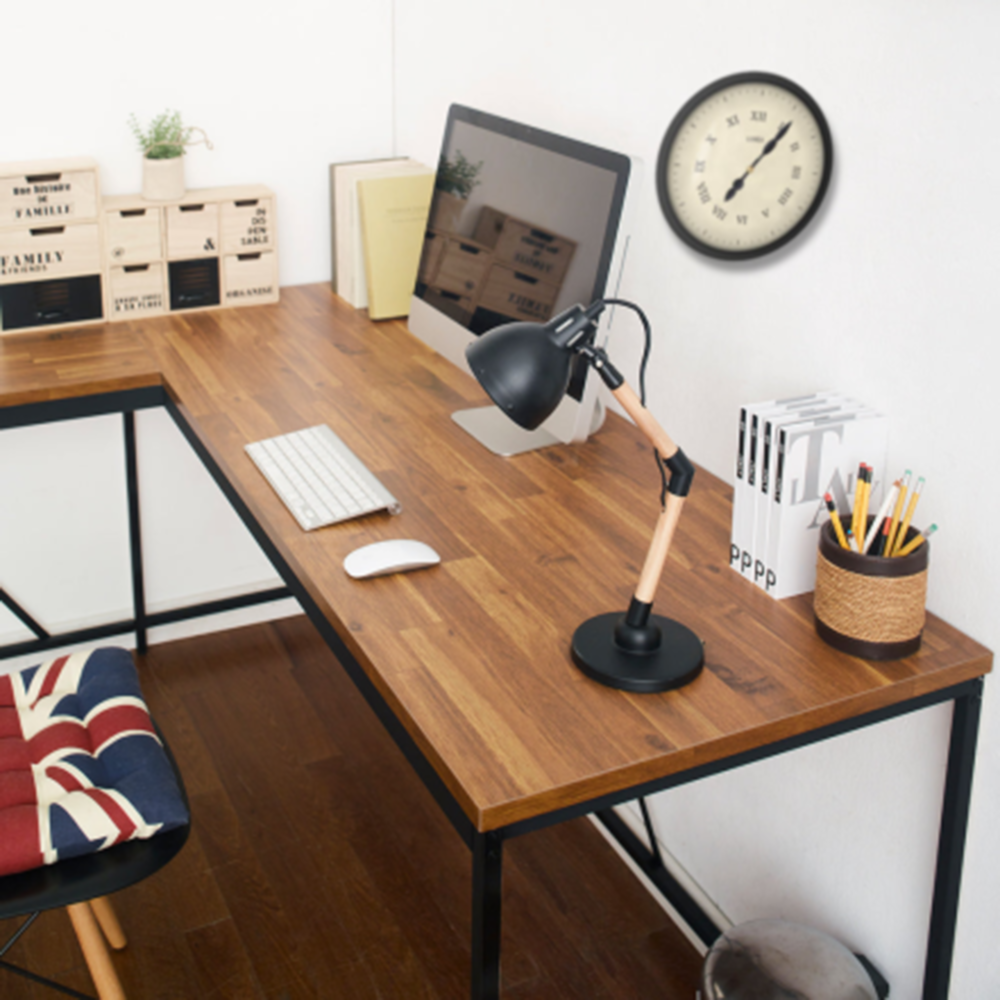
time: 7:06
